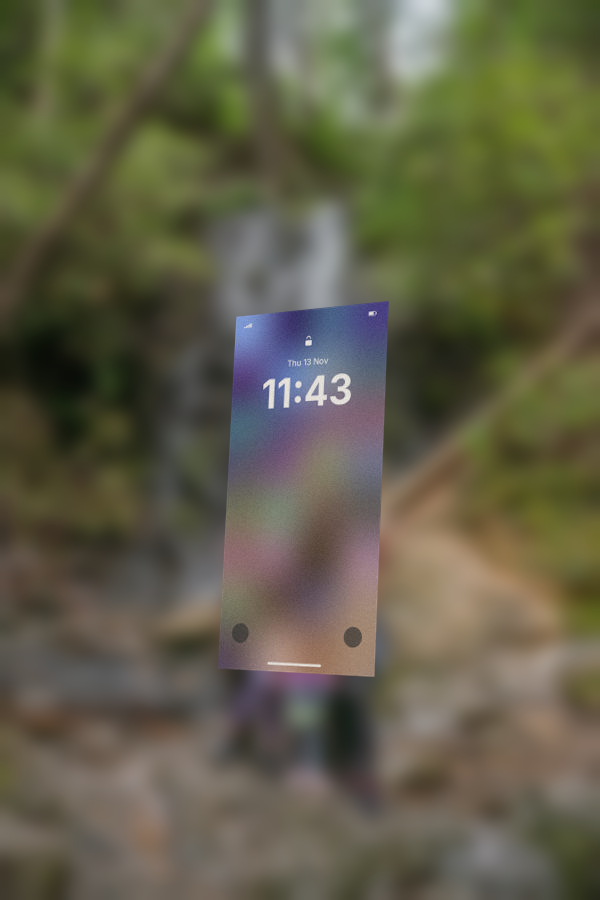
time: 11:43
